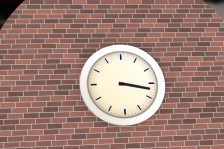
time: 3:17
